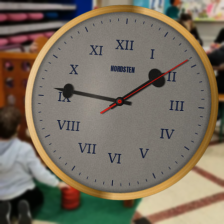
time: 1:46:09
